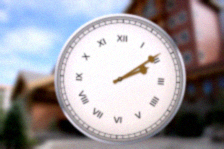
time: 2:09
